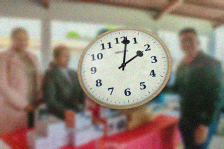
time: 2:02
